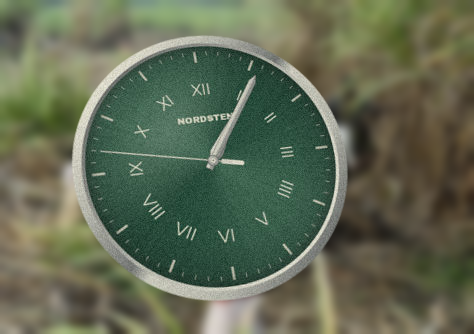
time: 1:05:47
